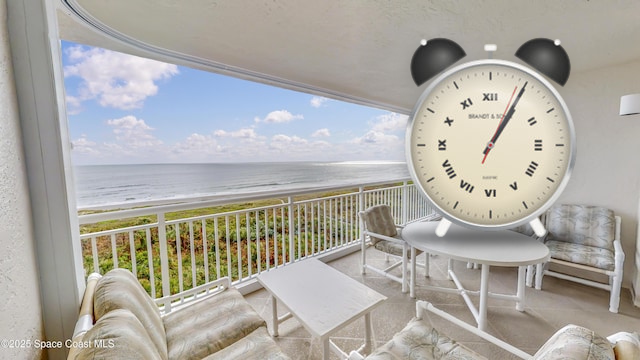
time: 1:05:04
